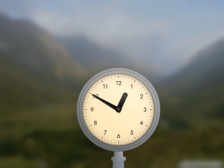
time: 12:50
